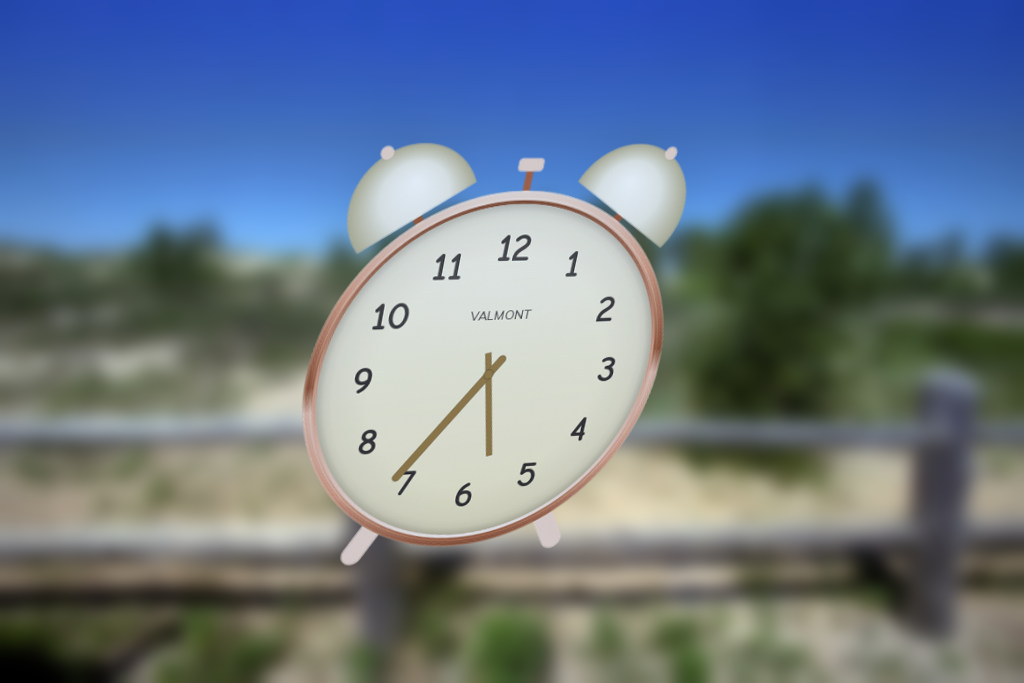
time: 5:36
